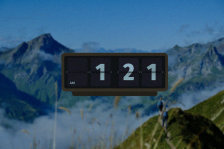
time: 1:21
